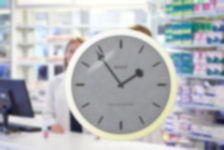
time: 1:54
